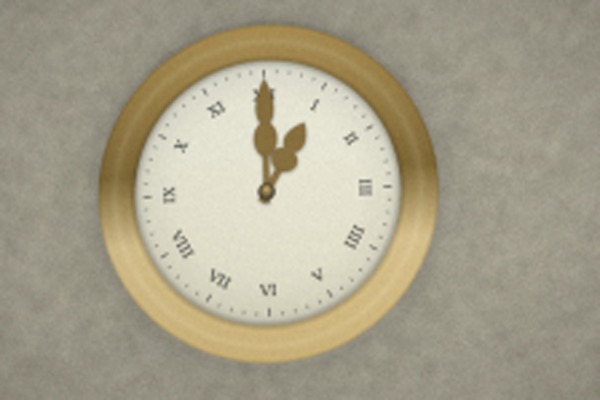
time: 1:00
